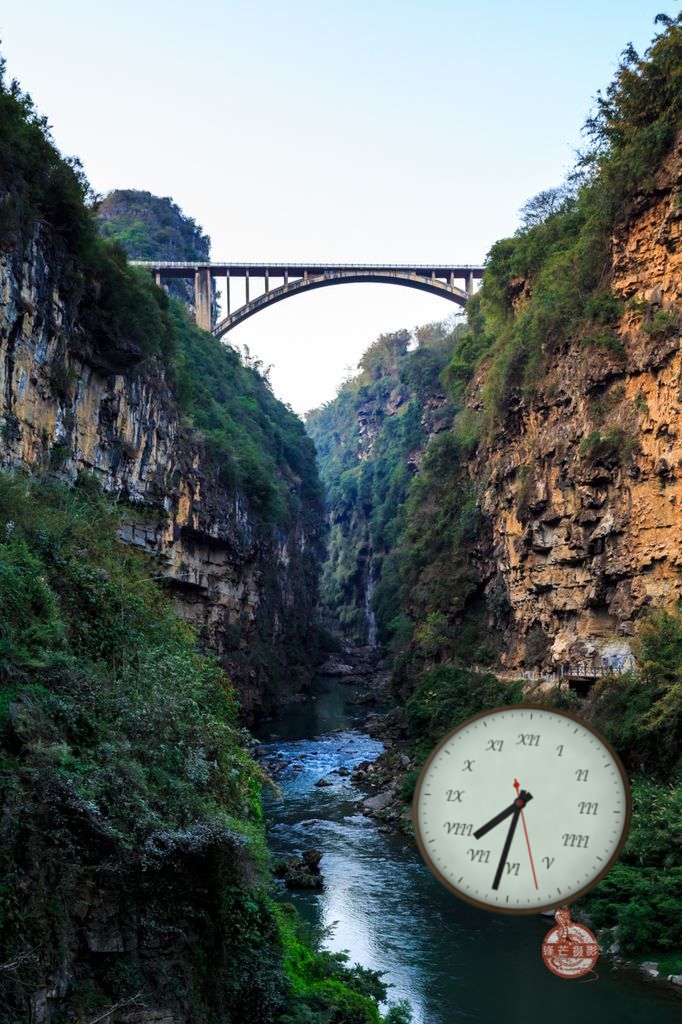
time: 7:31:27
